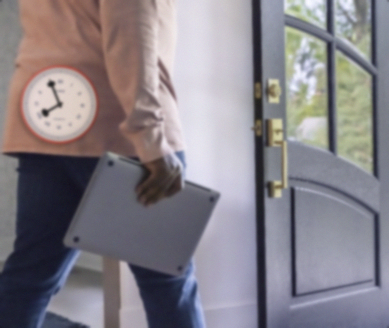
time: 7:56
